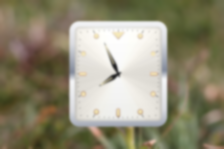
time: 7:56
